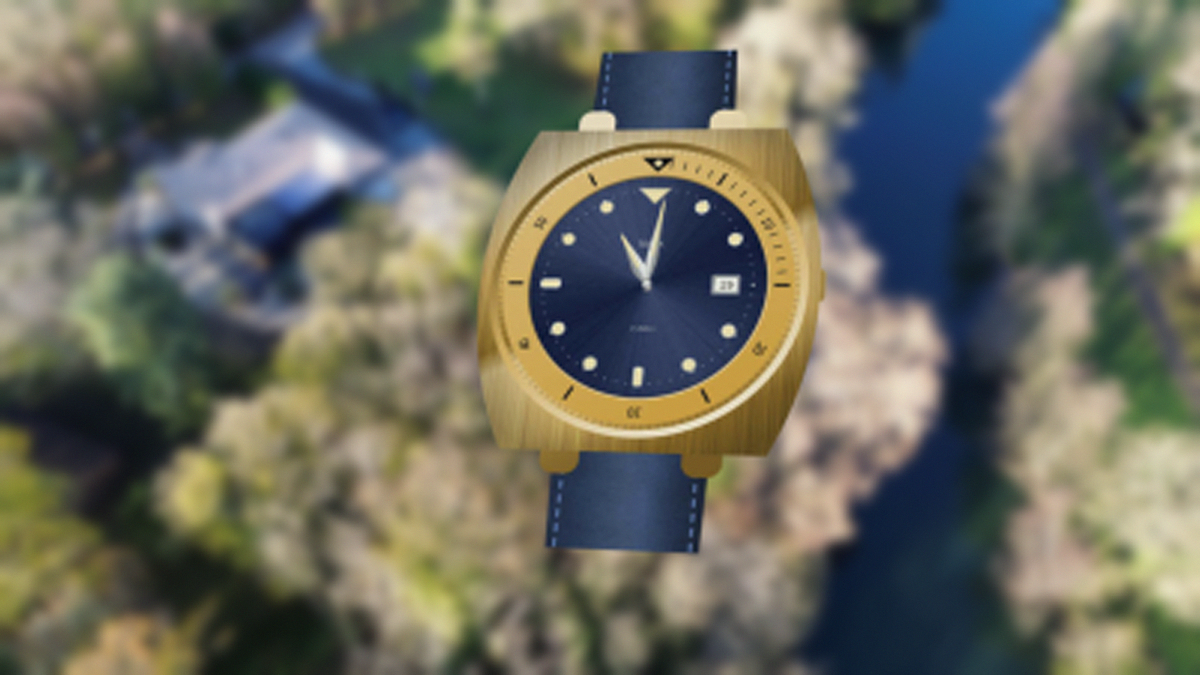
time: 11:01
